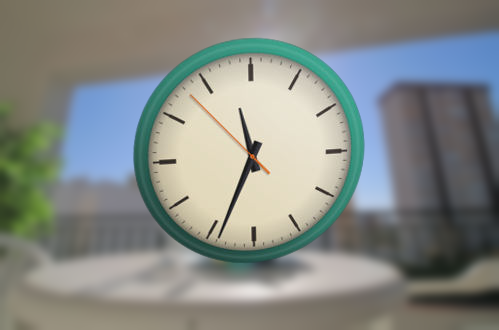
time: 11:33:53
